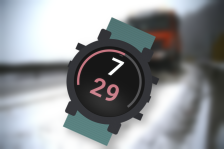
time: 7:29
